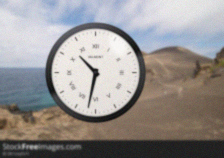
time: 10:32
